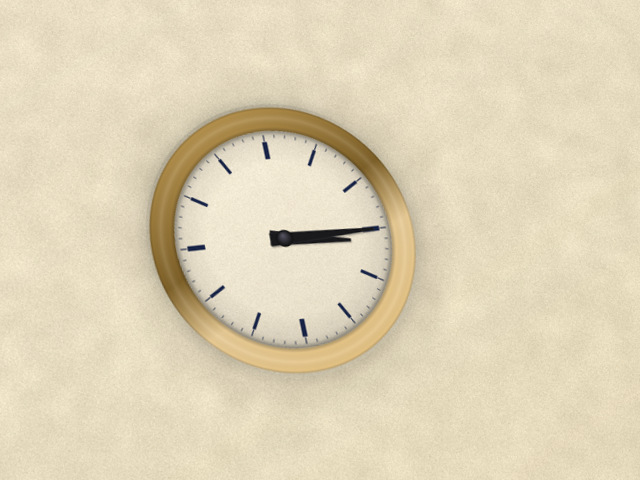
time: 3:15
